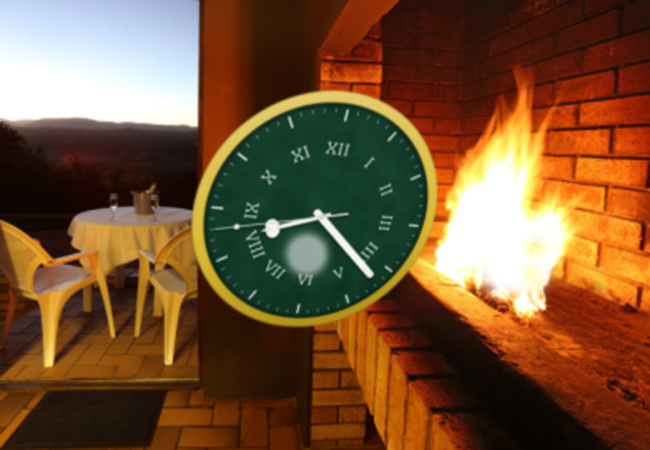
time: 8:21:43
